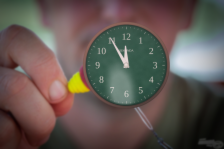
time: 11:55
